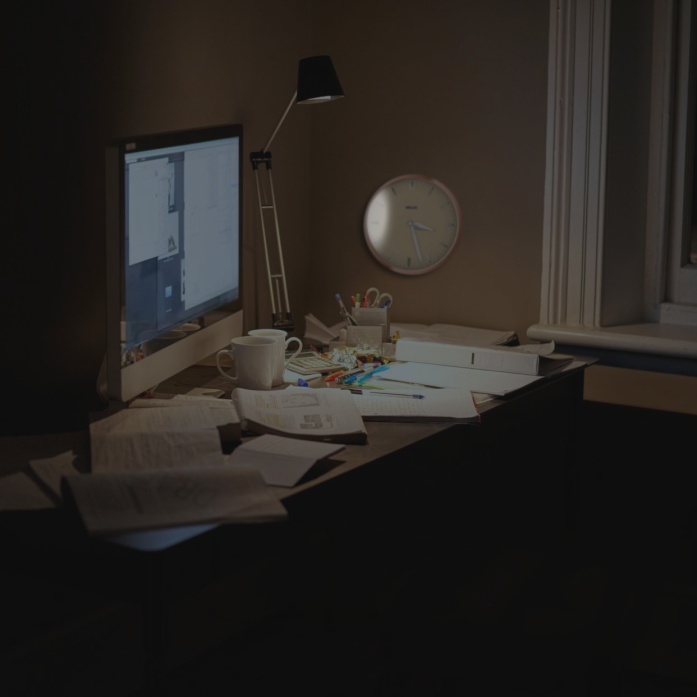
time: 3:27
